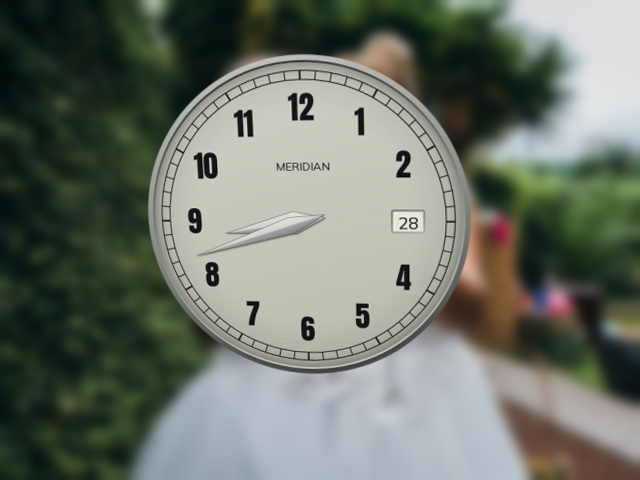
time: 8:42
